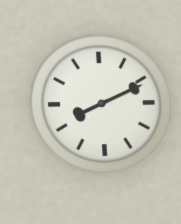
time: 8:11
